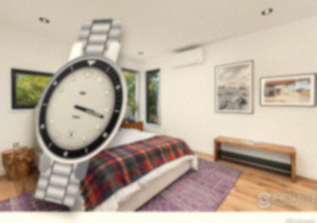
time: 3:17
